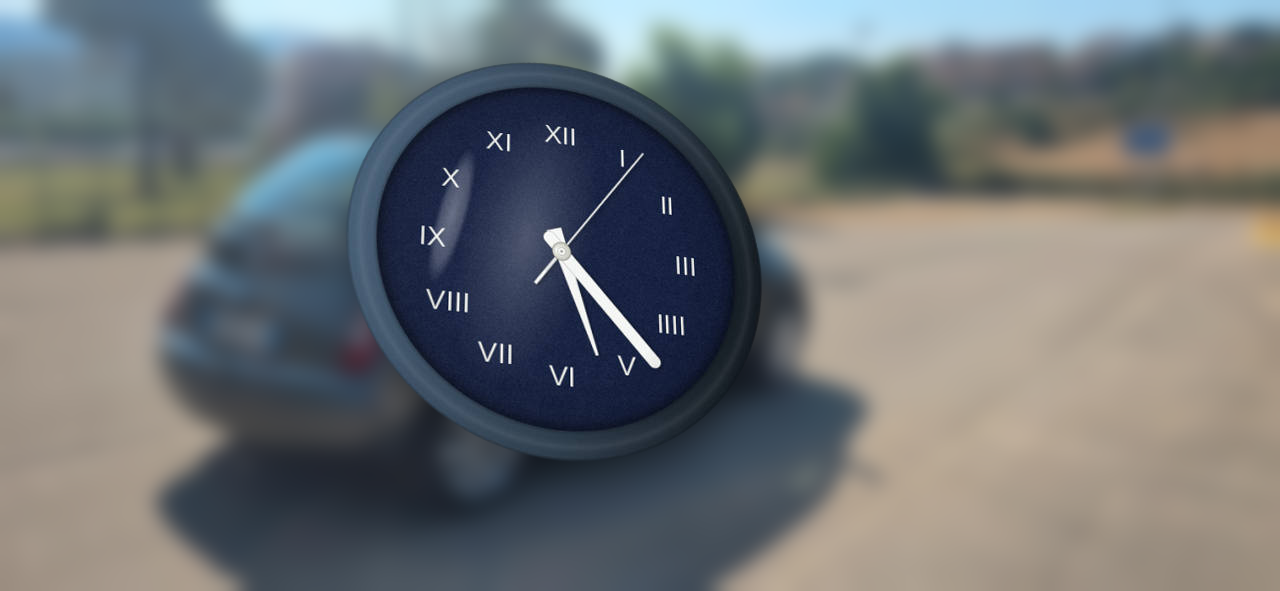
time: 5:23:06
